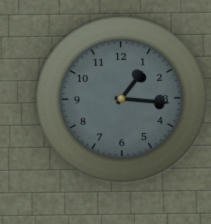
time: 1:16
